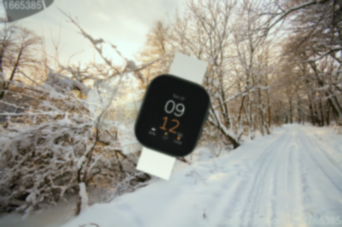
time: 9:12
